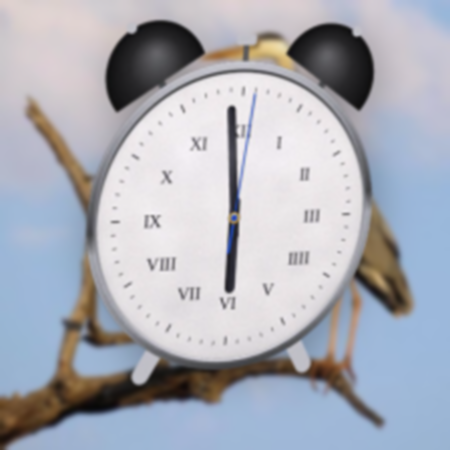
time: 5:59:01
